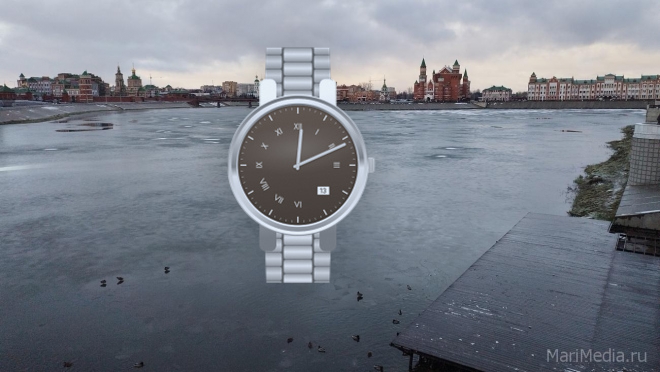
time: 12:11
